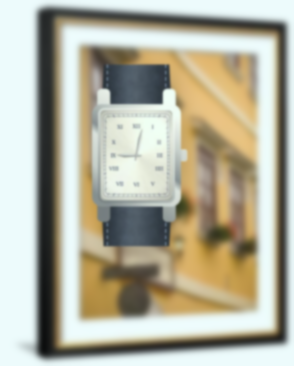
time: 9:02
